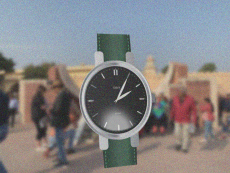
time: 2:05
